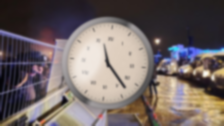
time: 11:23
